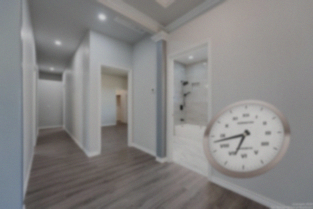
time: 6:43
